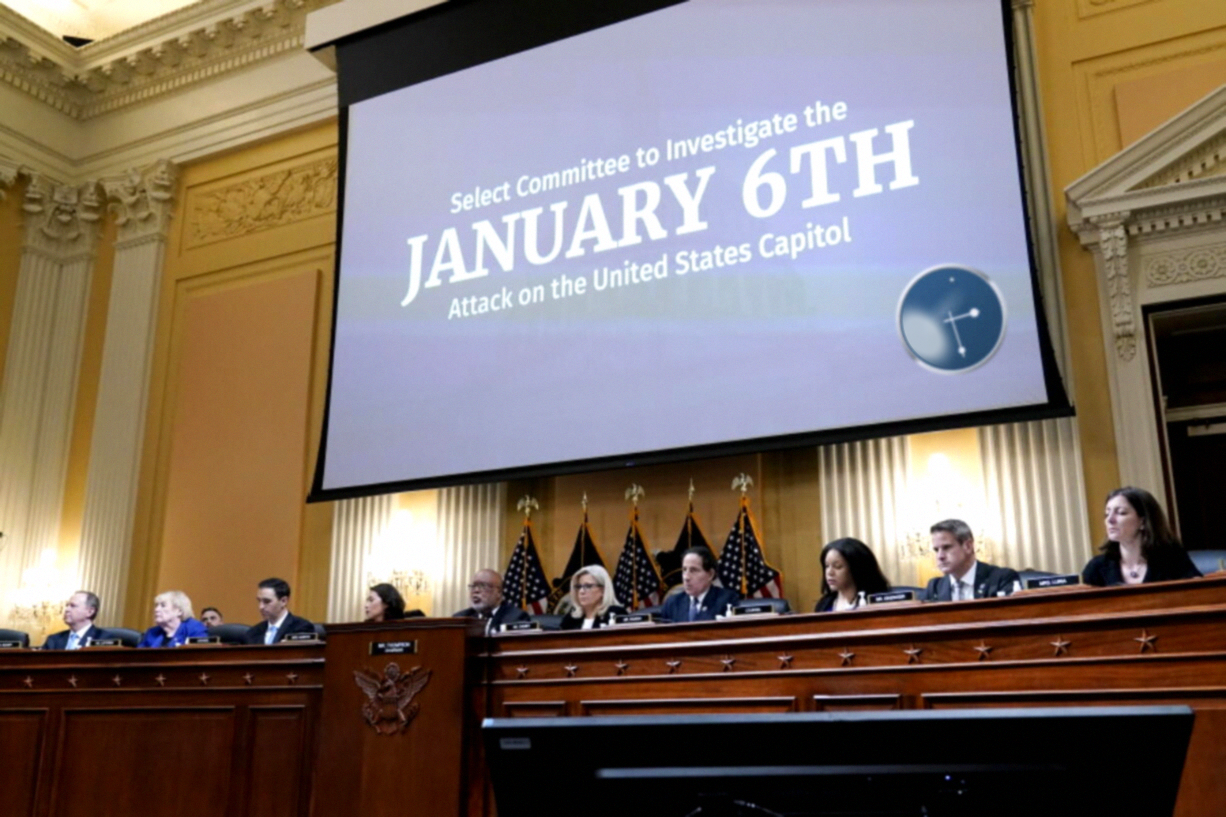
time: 2:27
